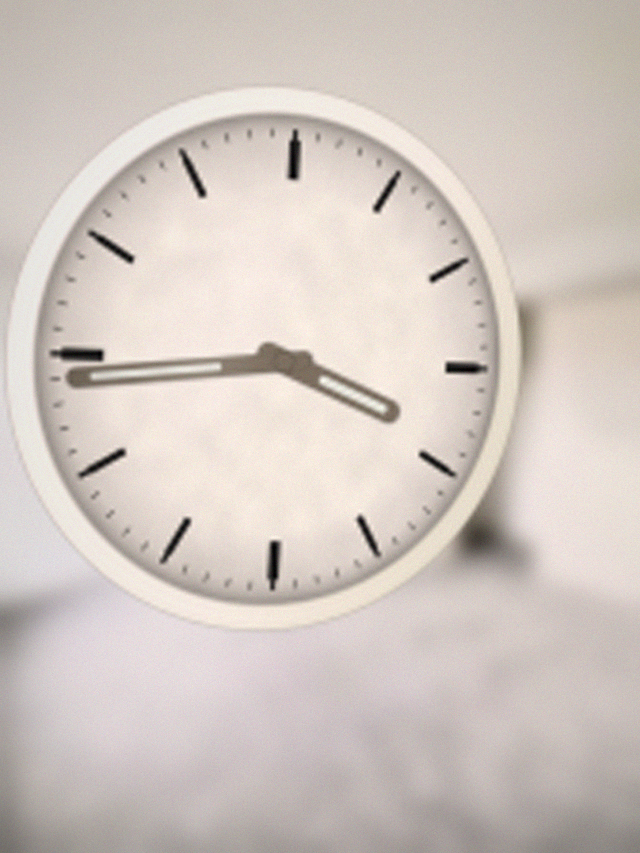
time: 3:44
